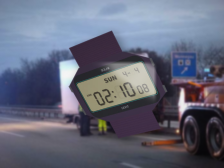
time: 2:10:08
